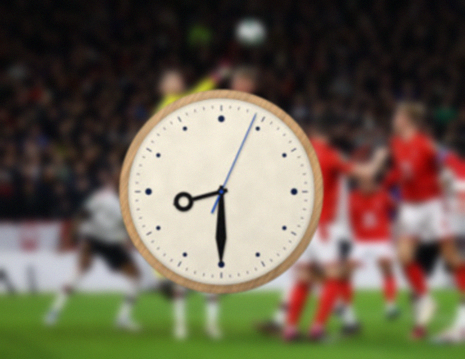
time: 8:30:04
